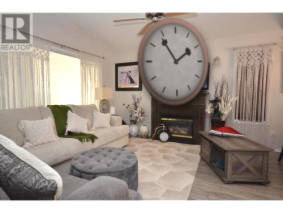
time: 1:54
